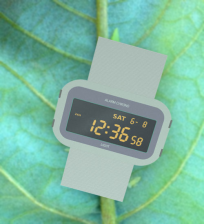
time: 12:36:58
